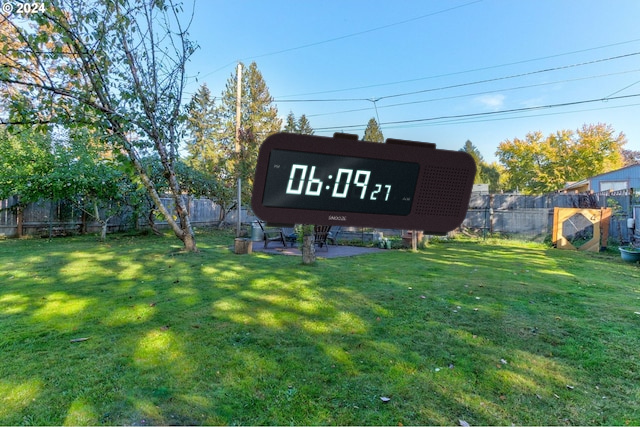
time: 6:09:27
